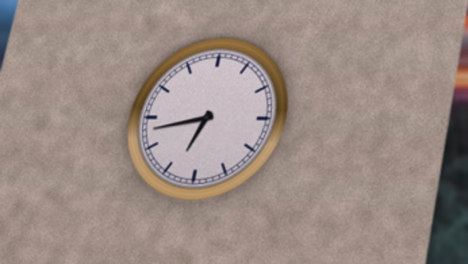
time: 6:43
